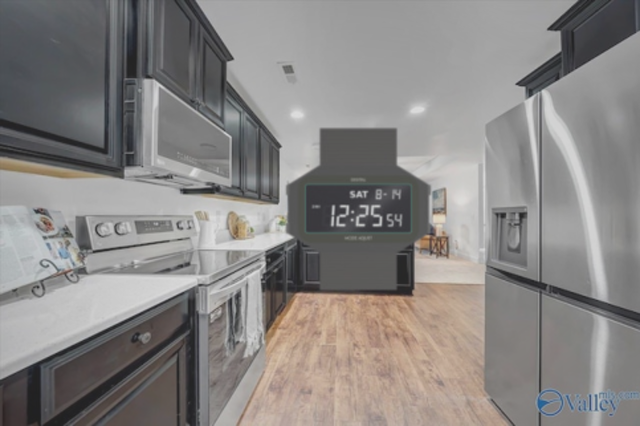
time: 12:25:54
